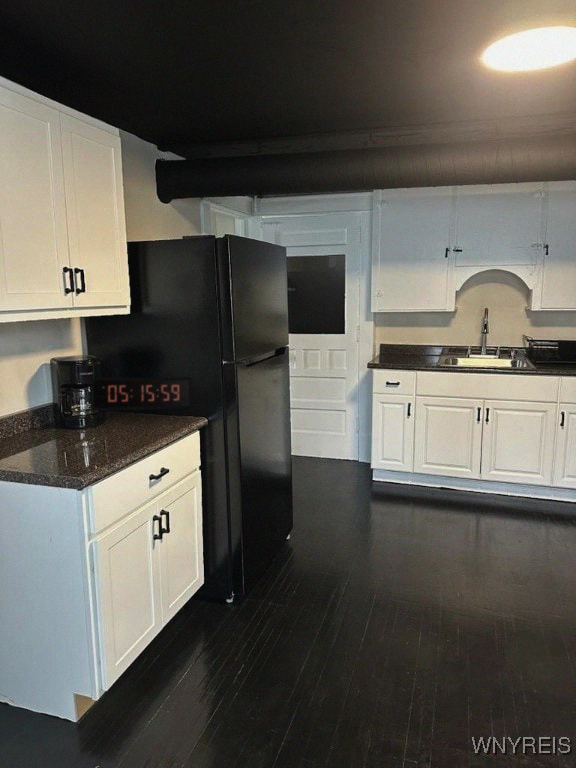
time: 5:15:59
